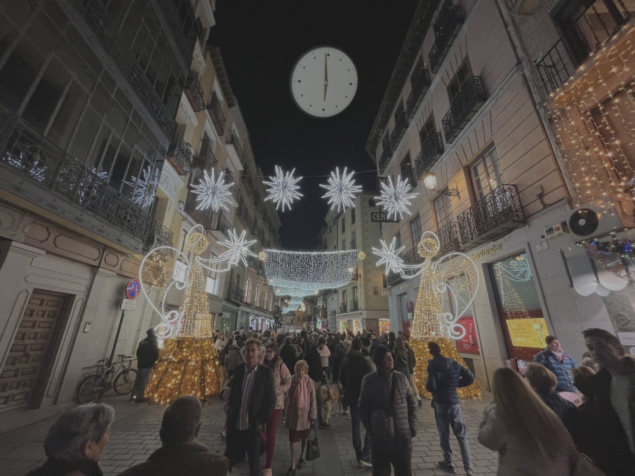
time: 5:59
